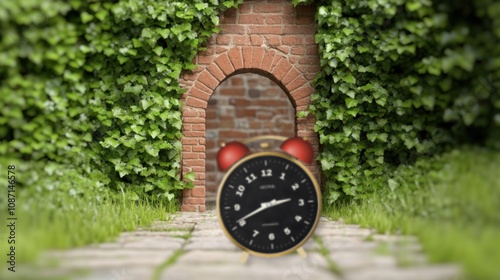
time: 2:41
